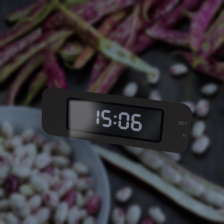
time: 15:06
